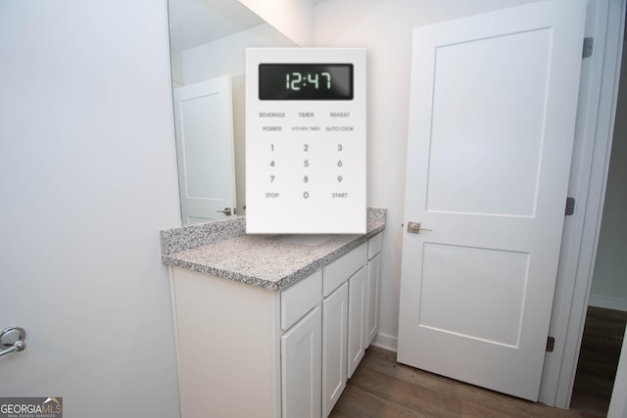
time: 12:47
